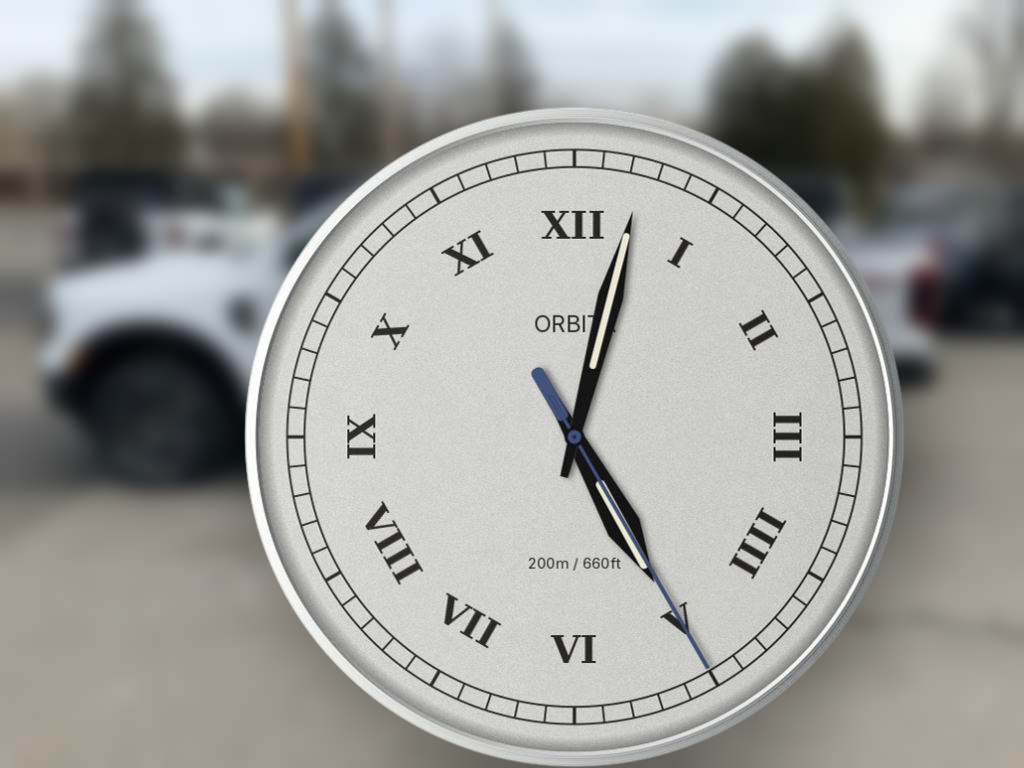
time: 5:02:25
